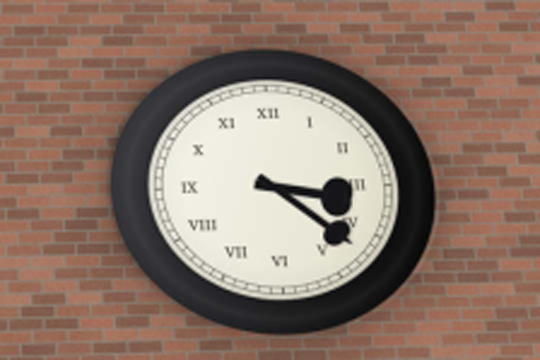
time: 3:22
